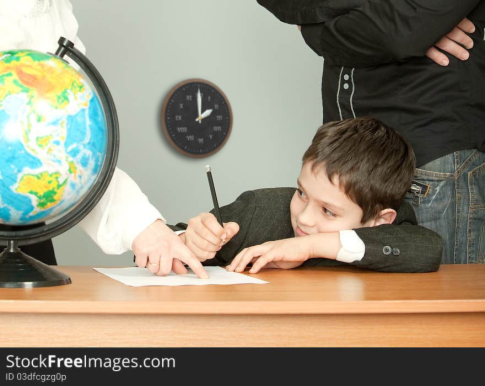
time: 2:00
